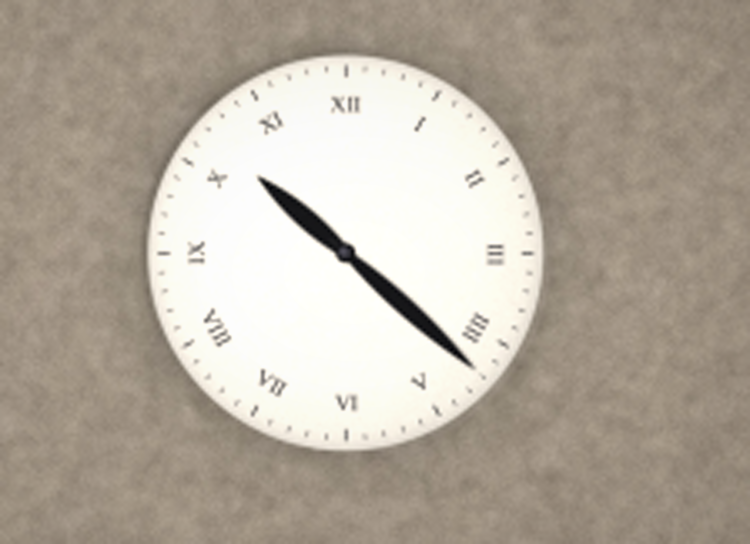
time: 10:22
